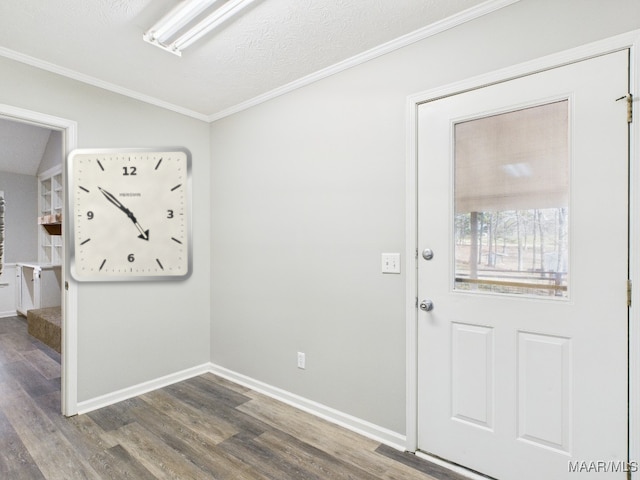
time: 4:52
